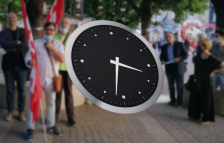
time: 3:32
